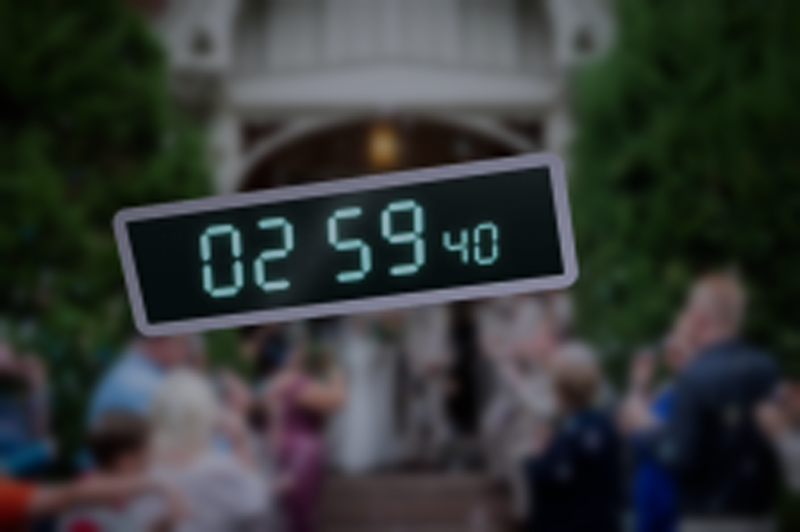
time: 2:59:40
